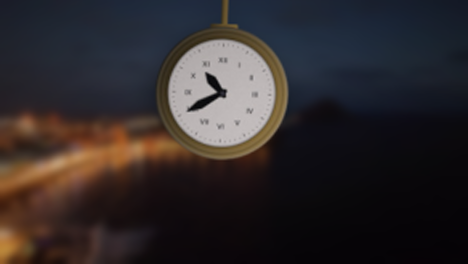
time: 10:40
